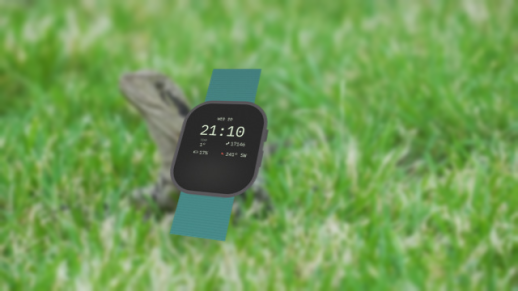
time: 21:10
